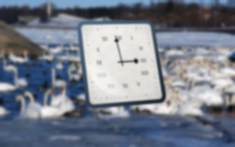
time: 2:59
